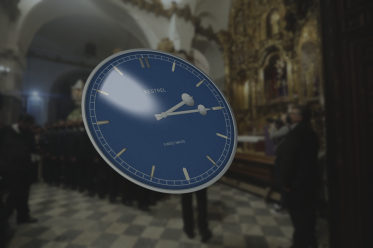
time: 2:15
